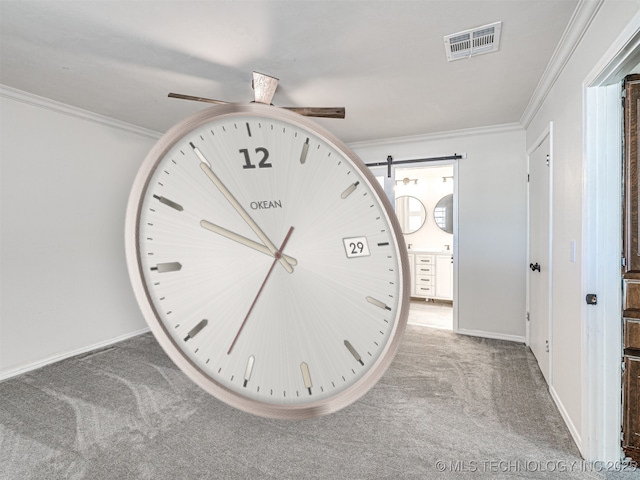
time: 9:54:37
